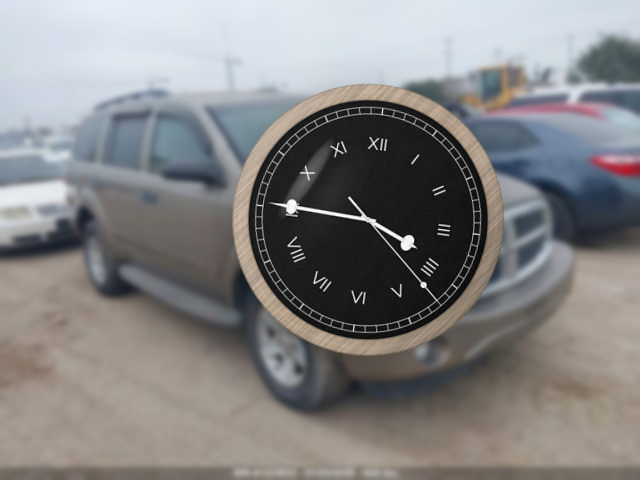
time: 3:45:22
